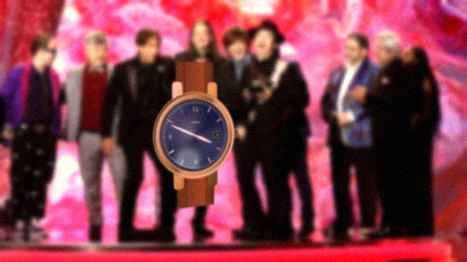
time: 3:49
